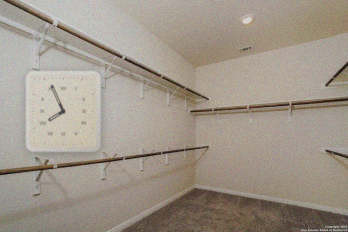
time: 7:56
